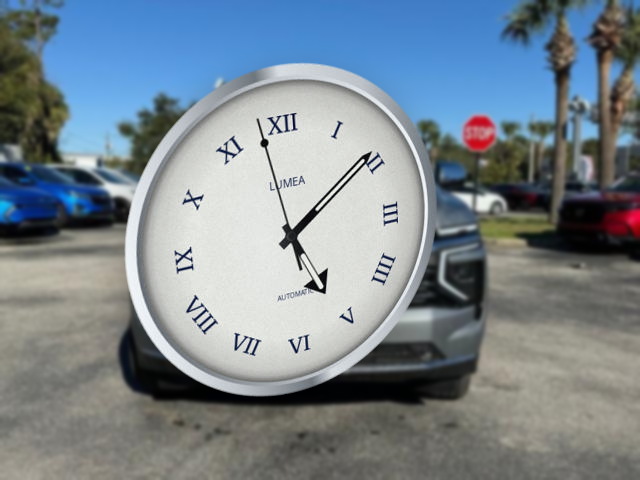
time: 5:08:58
